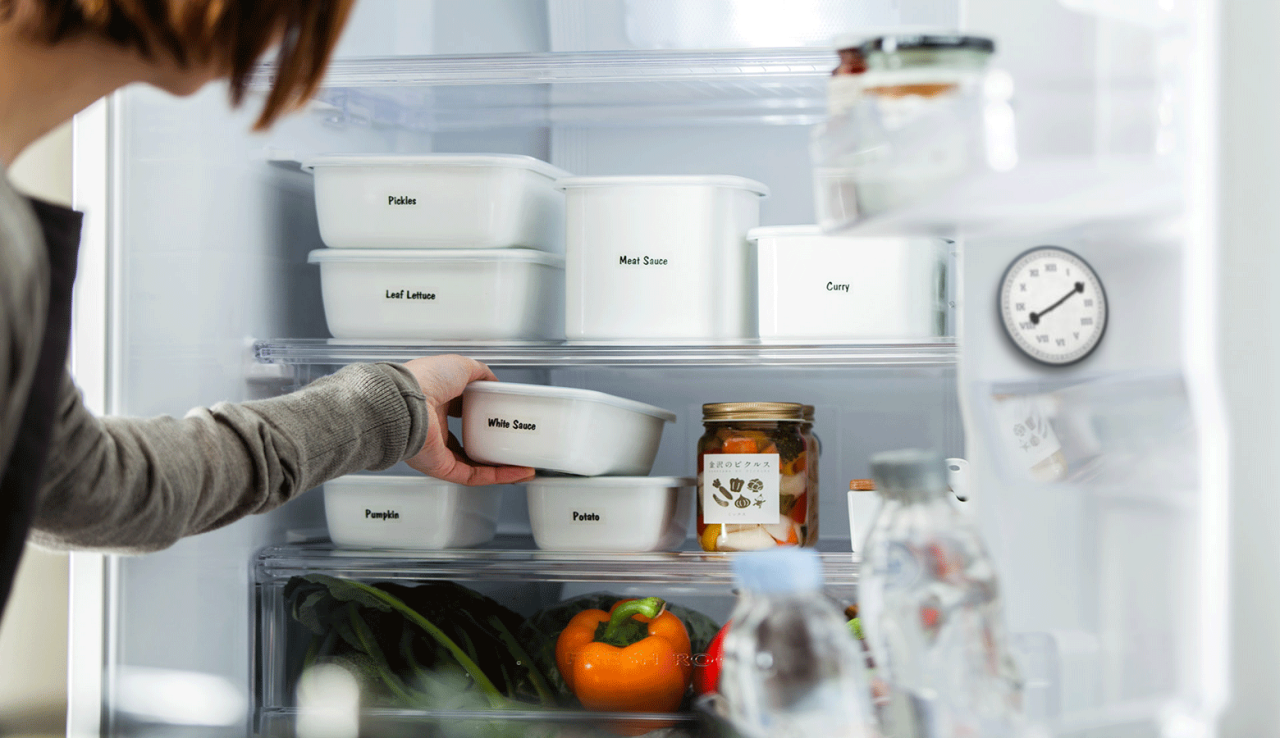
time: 8:10
